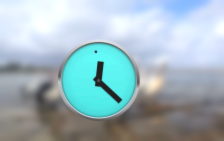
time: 12:23
